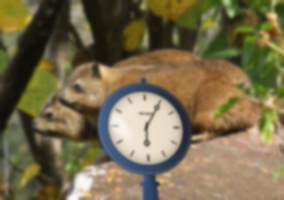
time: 6:05
